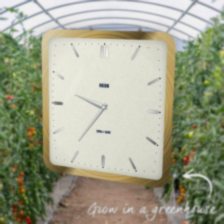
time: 9:36
